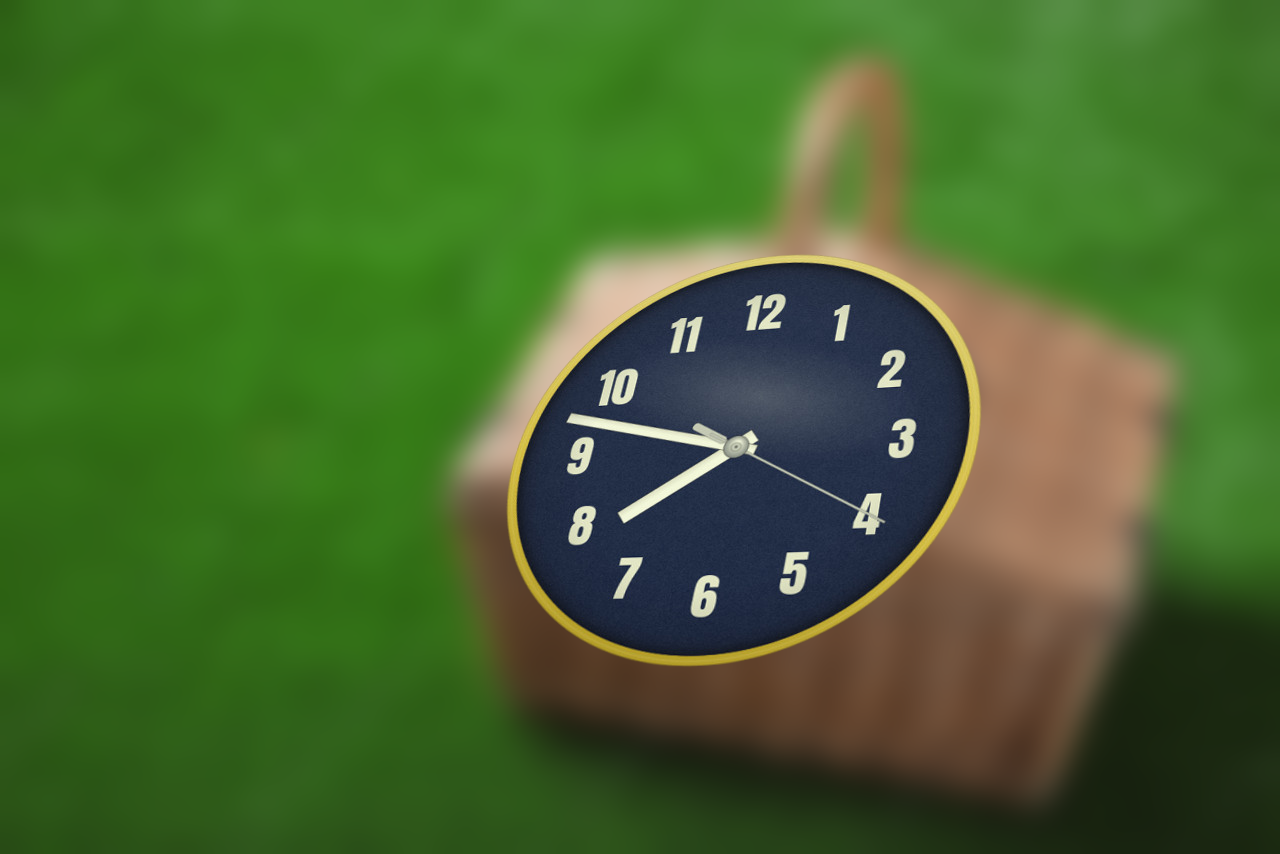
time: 7:47:20
